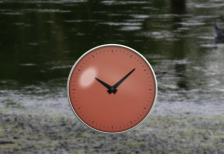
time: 10:08
